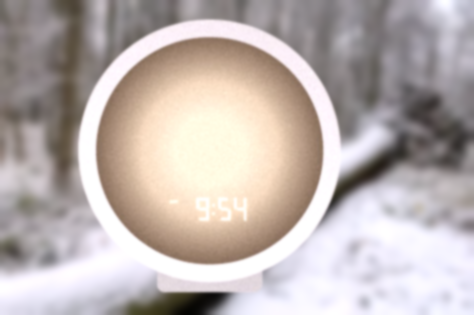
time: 9:54
